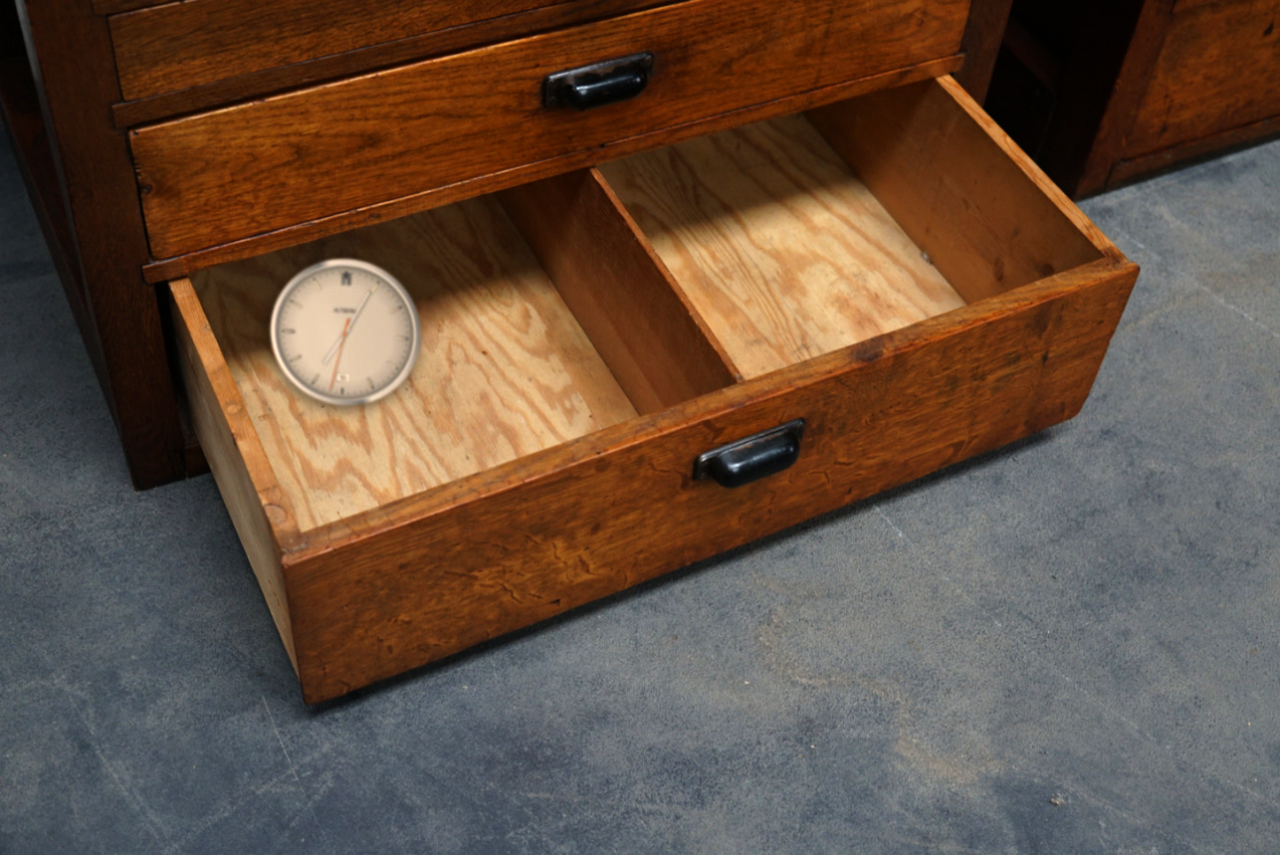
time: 7:04:32
